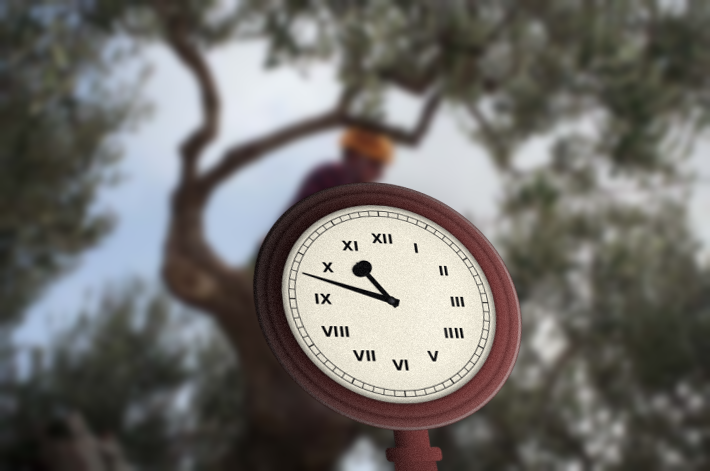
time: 10:48
